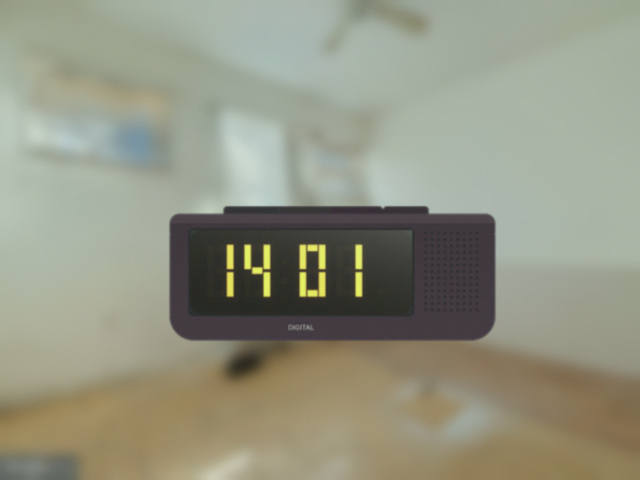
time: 14:01
